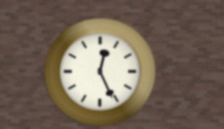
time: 12:26
